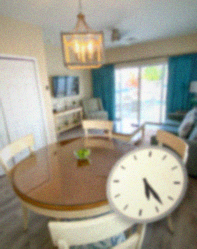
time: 5:23
